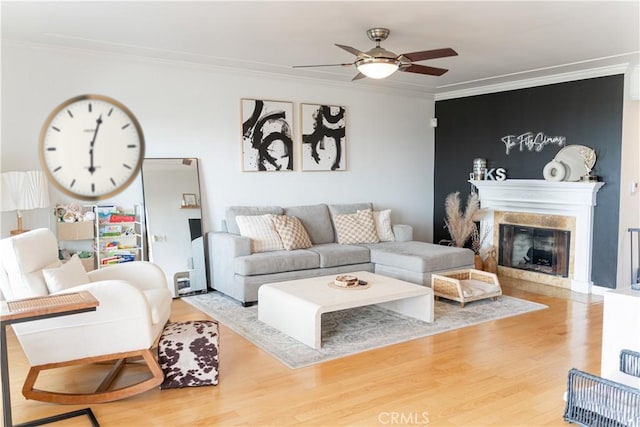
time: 6:03
